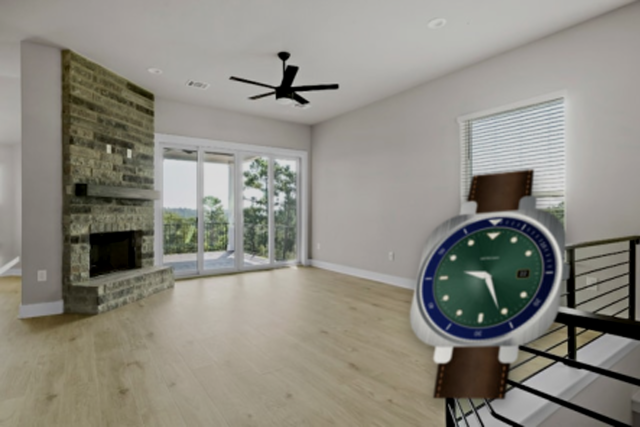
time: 9:26
